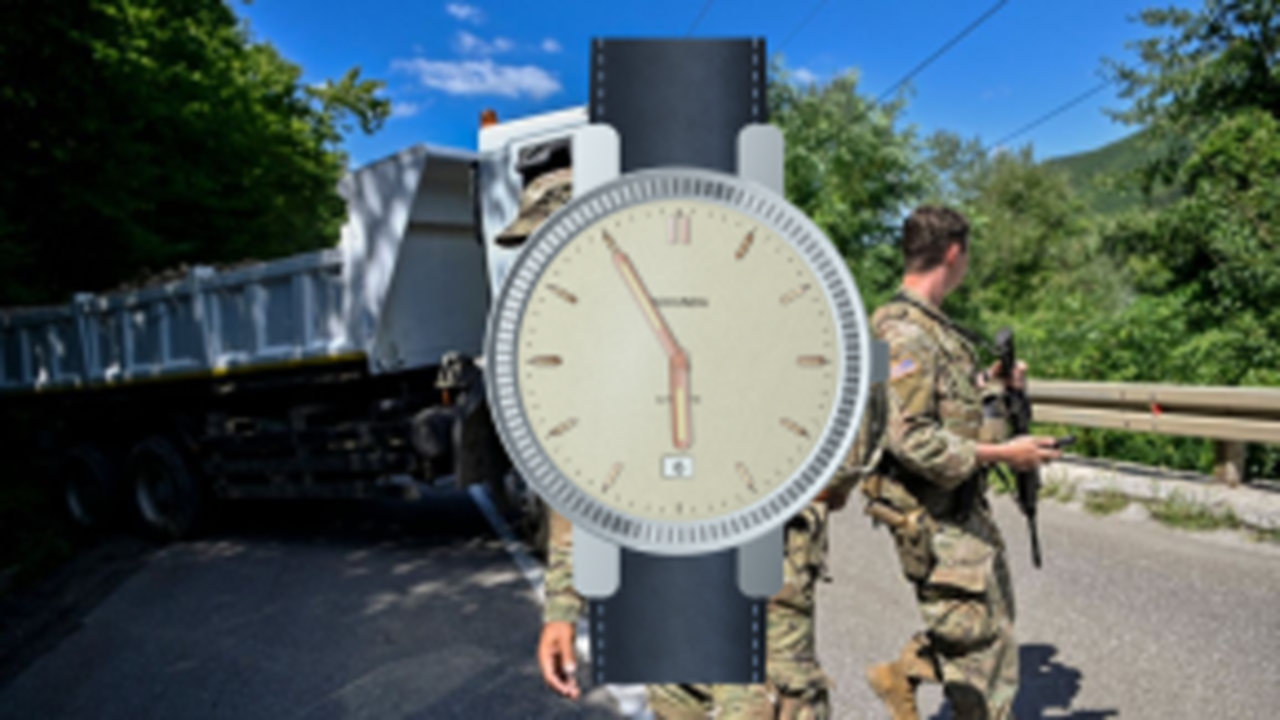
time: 5:55
